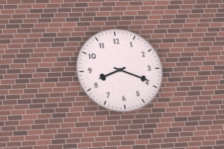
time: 8:19
